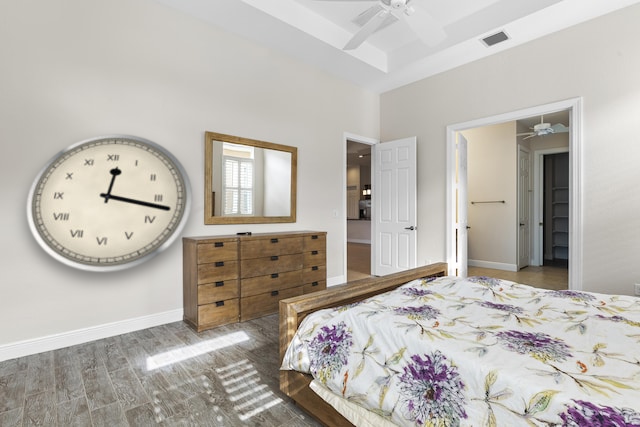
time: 12:17
